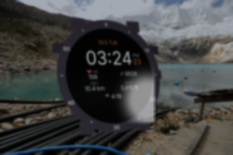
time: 3:24
